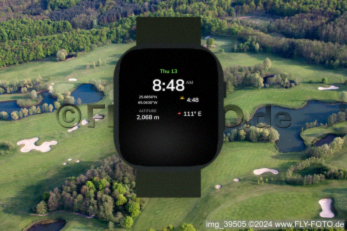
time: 8:48
